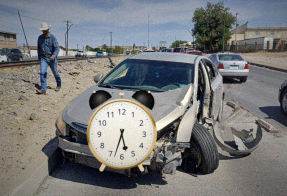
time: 5:33
